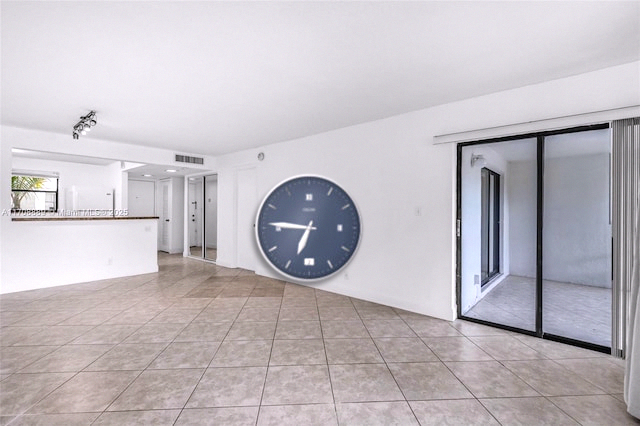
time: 6:46
